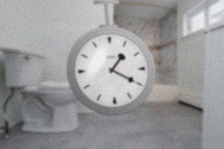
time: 1:20
